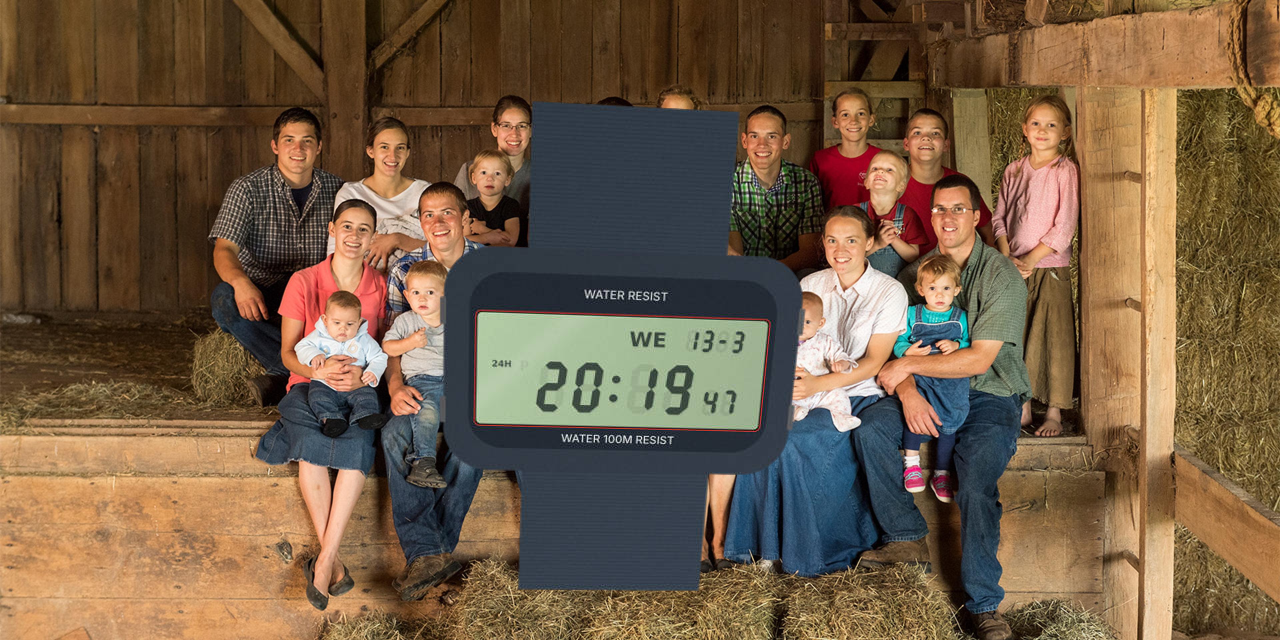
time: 20:19:47
